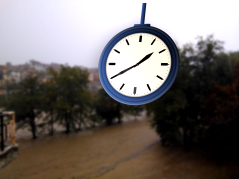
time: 1:40
